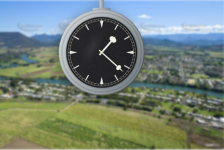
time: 1:22
